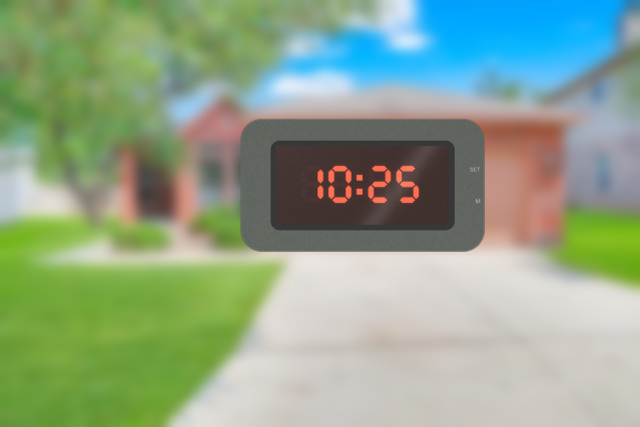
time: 10:25
